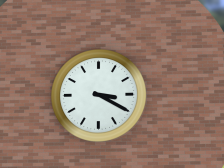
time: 3:20
